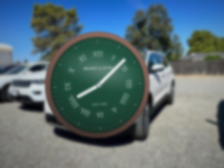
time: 8:08
